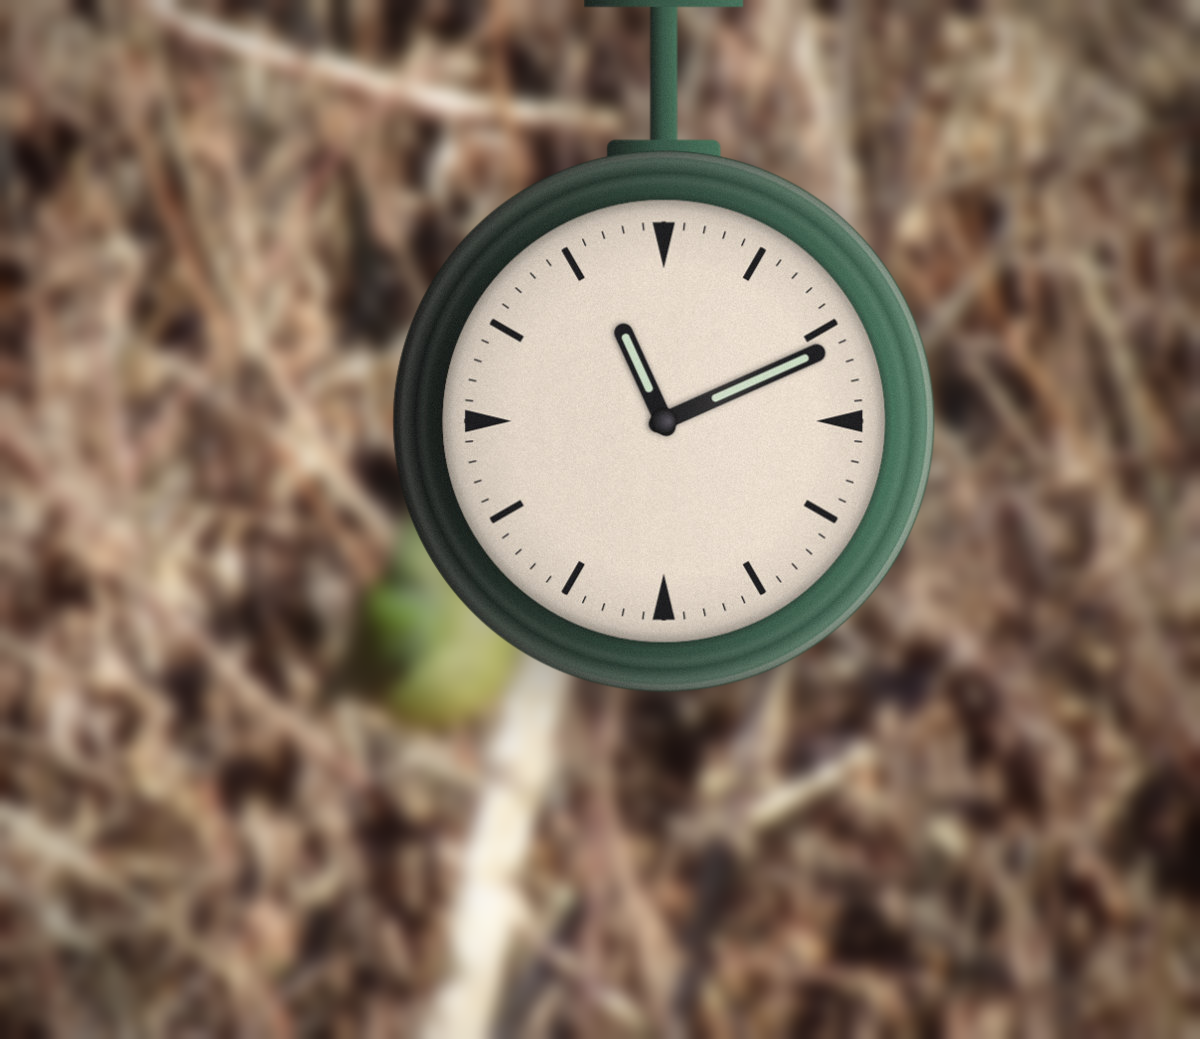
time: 11:11
